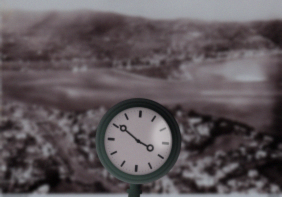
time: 3:51
